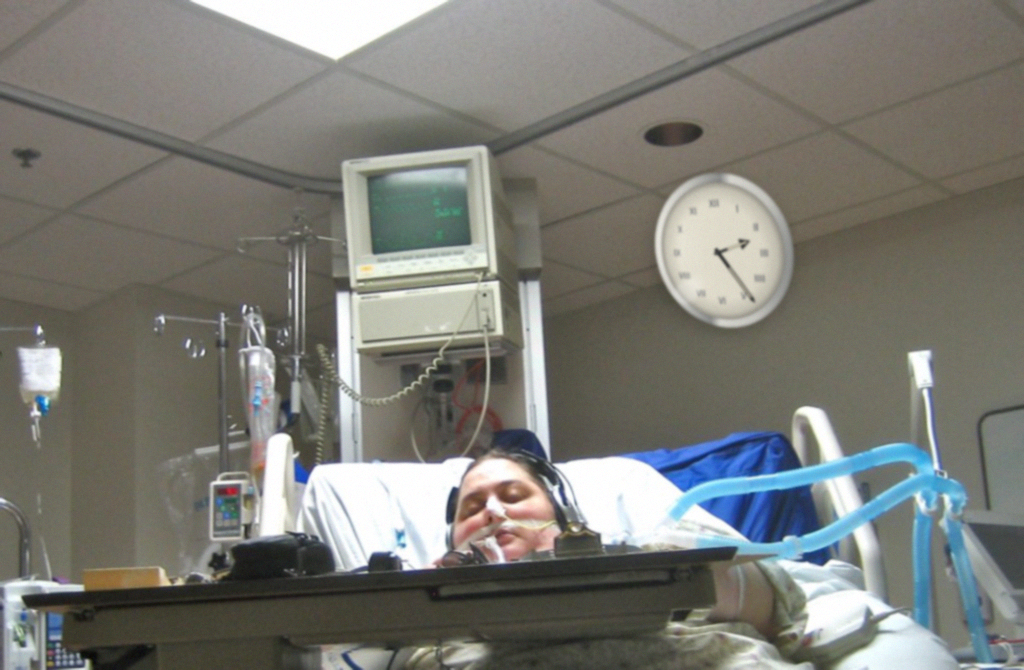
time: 2:24
